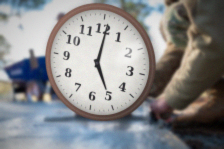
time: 5:01
